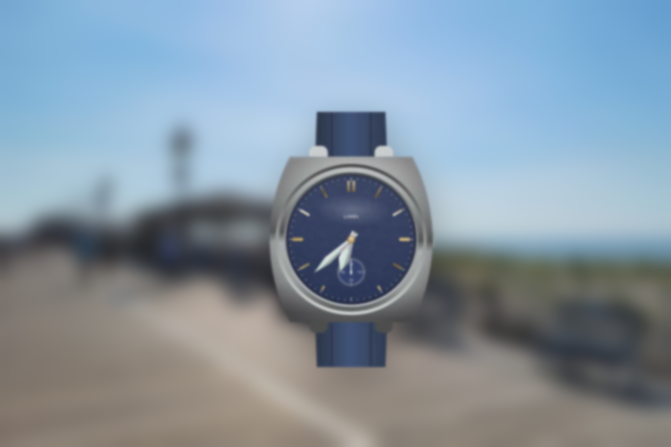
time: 6:38
